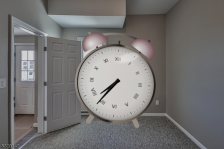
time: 7:36
